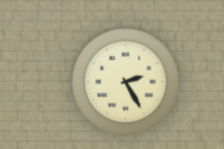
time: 2:25
